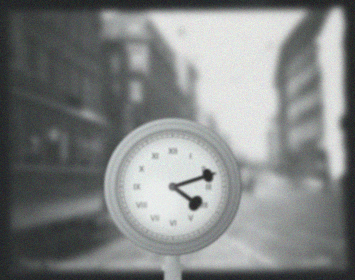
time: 4:12
